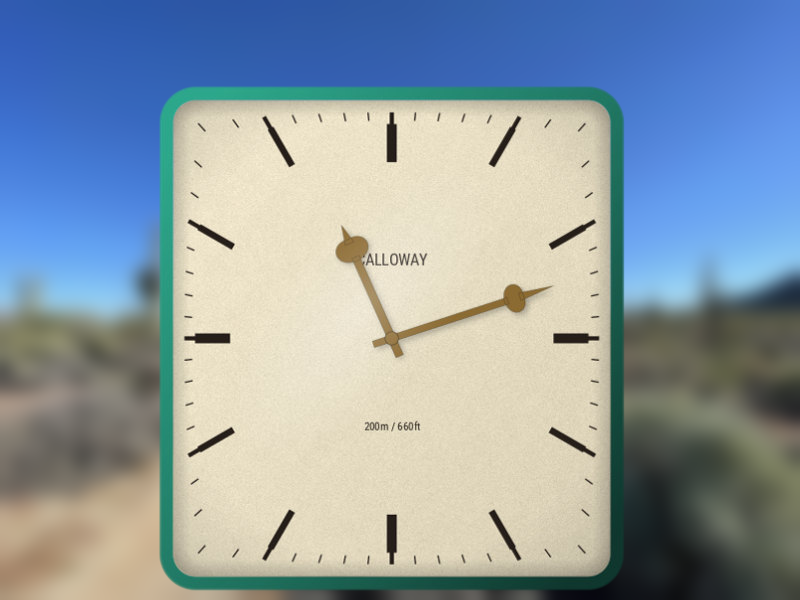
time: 11:12
